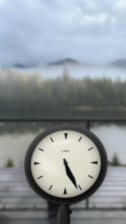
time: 5:26
